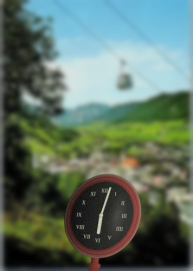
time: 6:02
